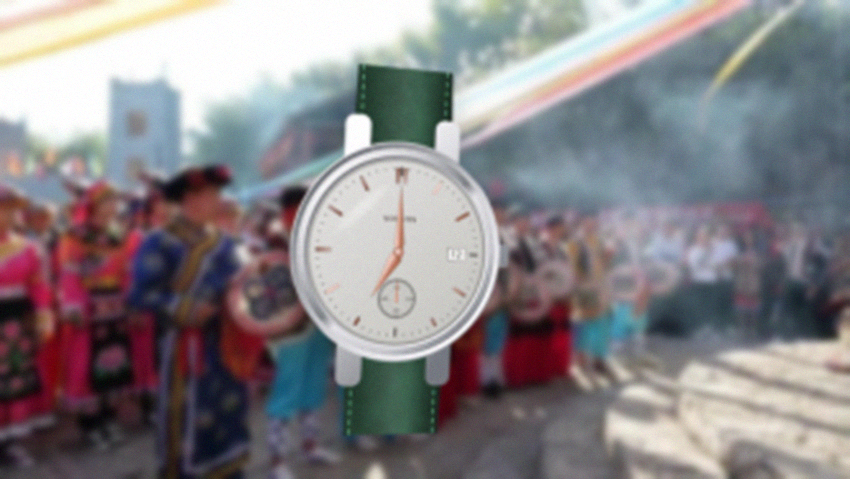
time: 7:00
